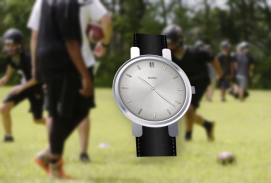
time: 10:22
